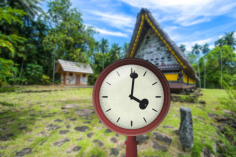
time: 4:01
